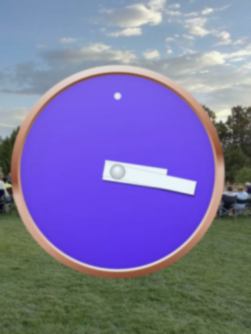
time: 3:17
